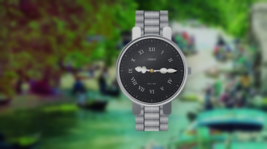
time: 9:15
